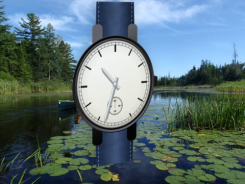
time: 10:33
